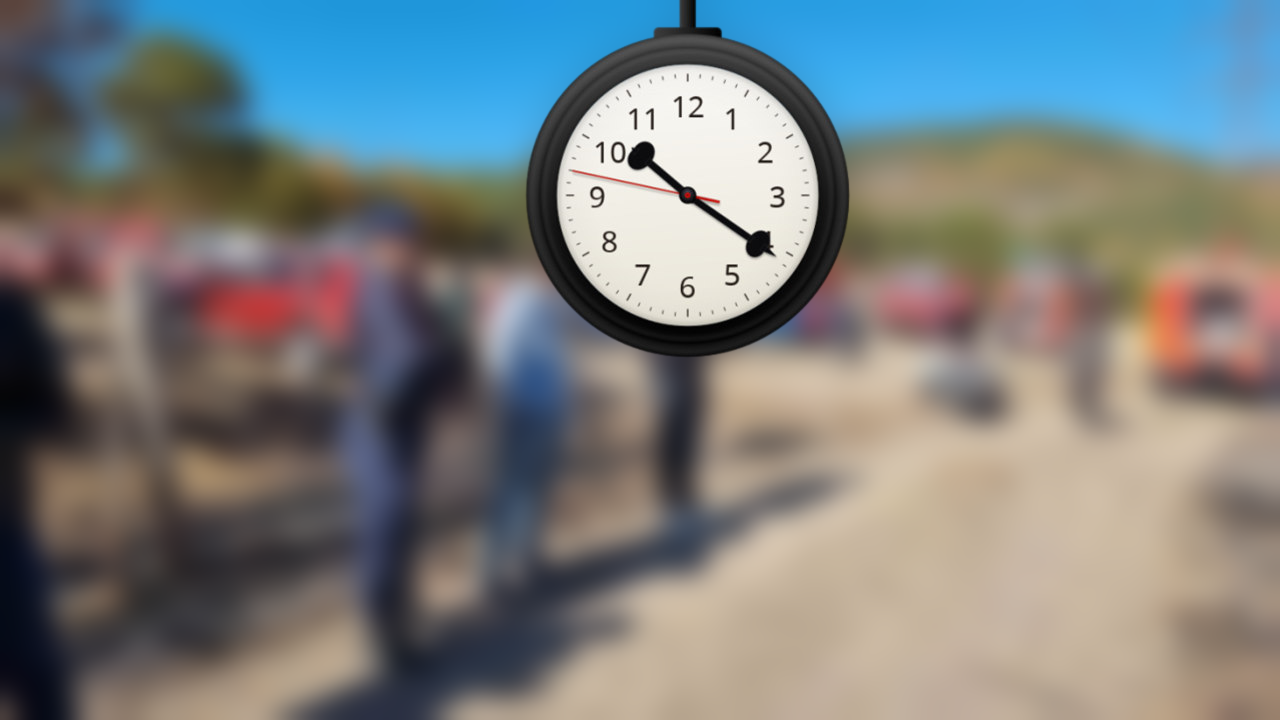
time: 10:20:47
